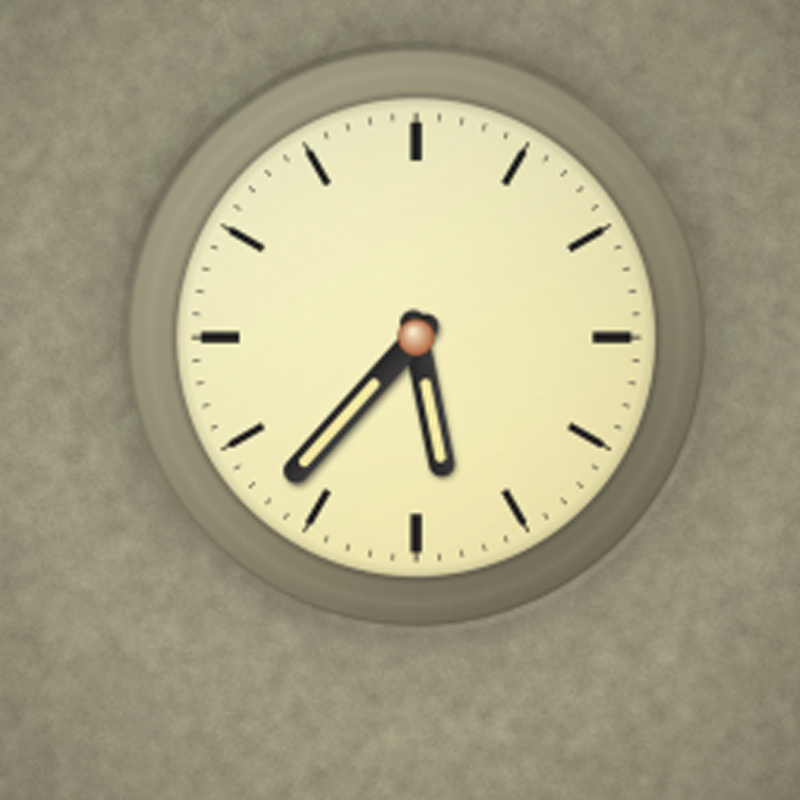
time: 5:37
